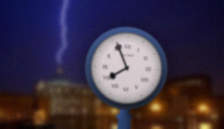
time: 7:56
